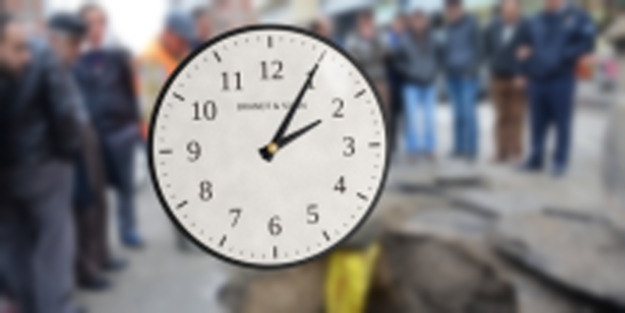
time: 2:05
